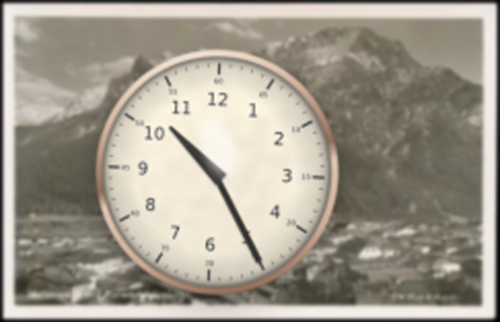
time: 10:25
